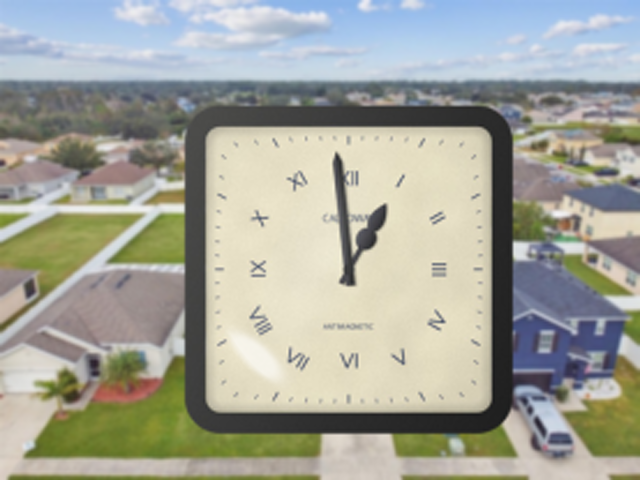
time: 12:59
